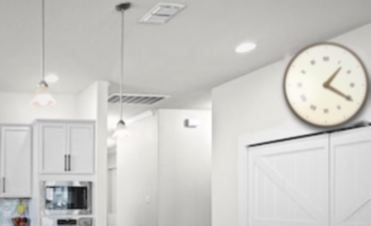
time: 1:20
